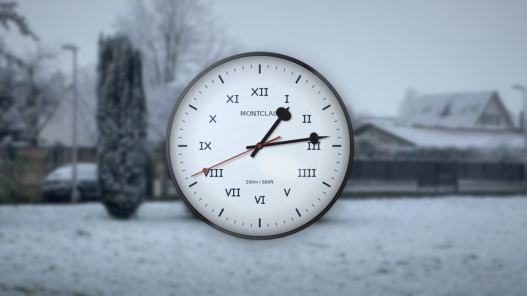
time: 1:13:41
